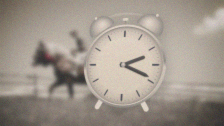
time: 2:19
